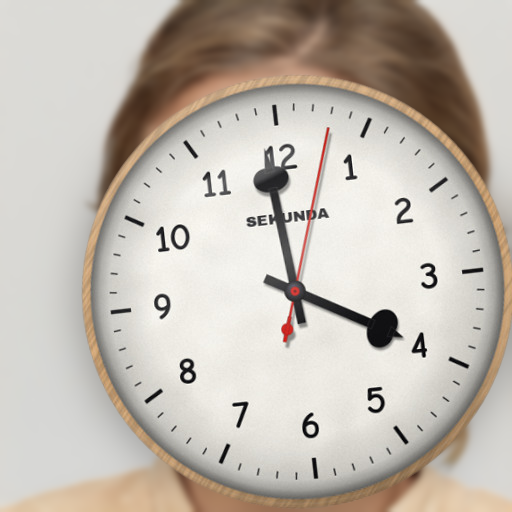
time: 3:59:03
